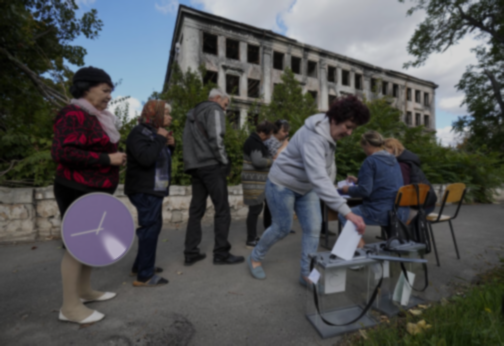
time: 12:43
